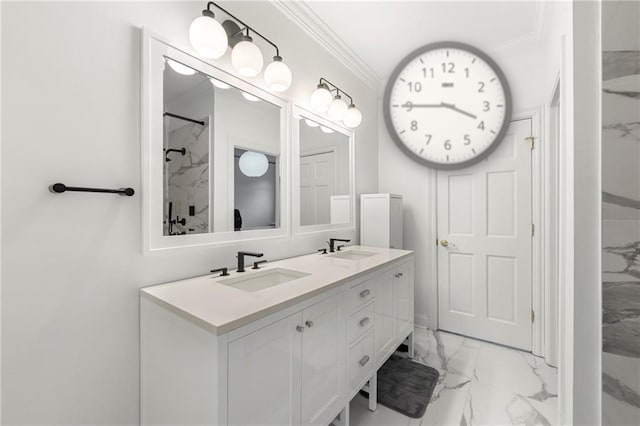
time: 3:45
